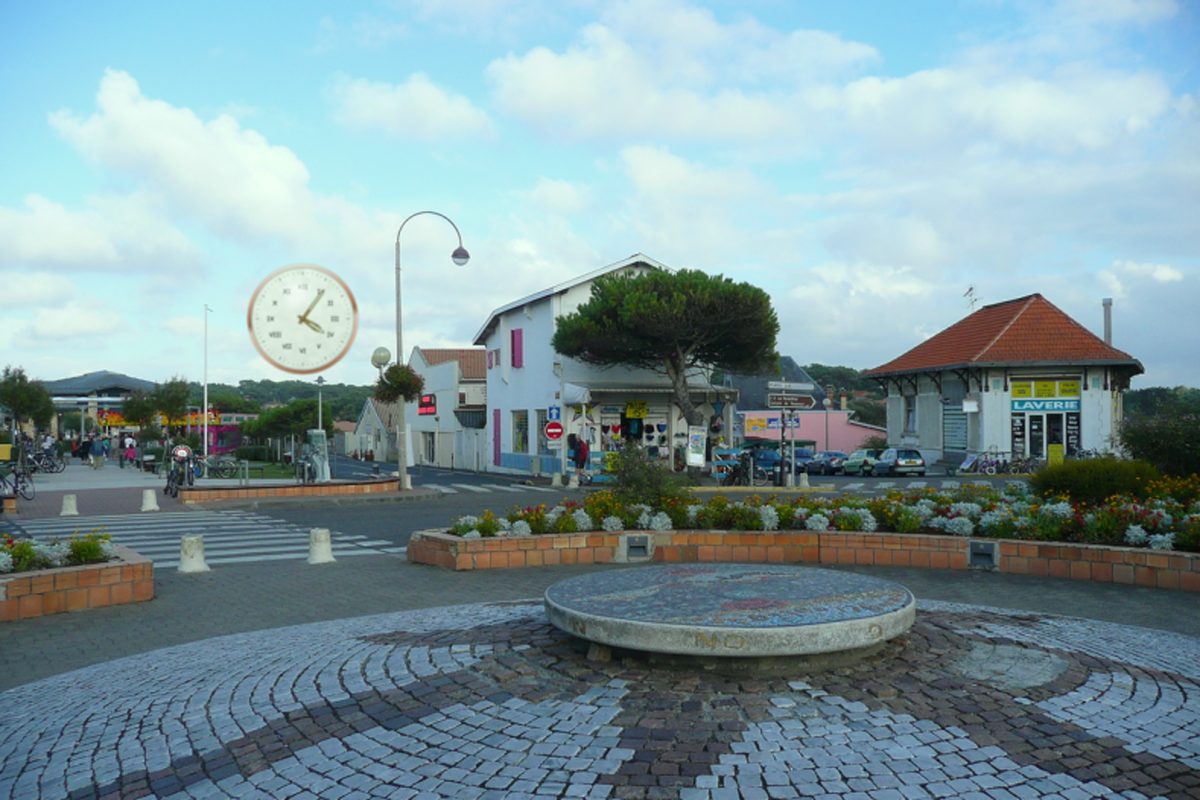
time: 4:06
